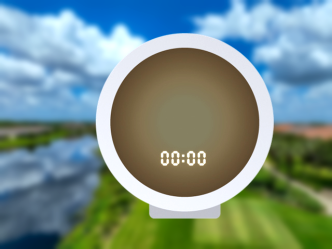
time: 0:00
